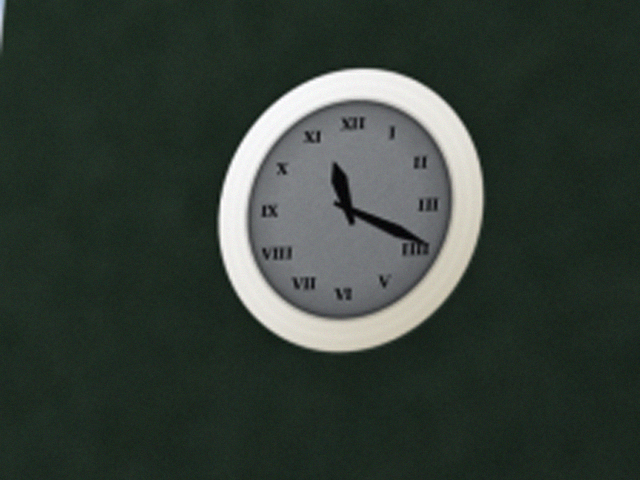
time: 11:19
